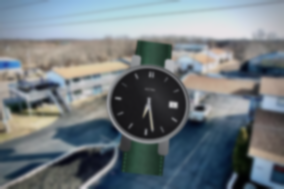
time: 6:28
